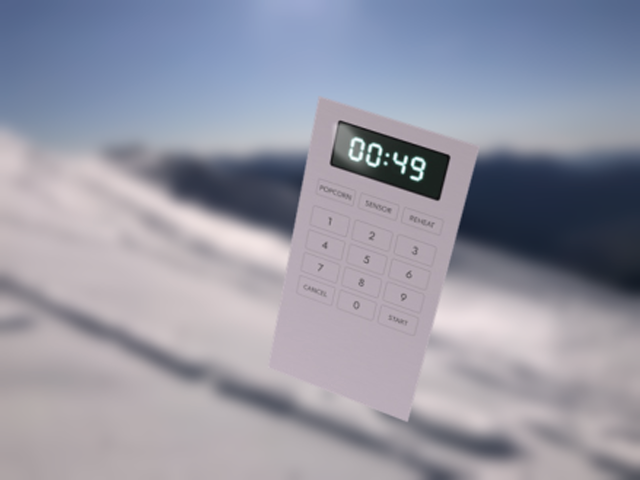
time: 0:49
